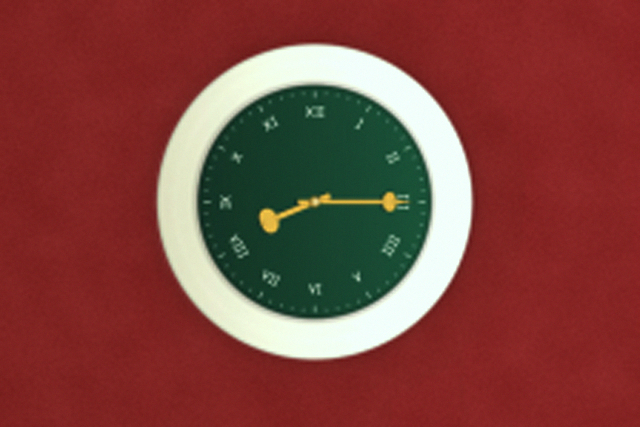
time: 8:15
